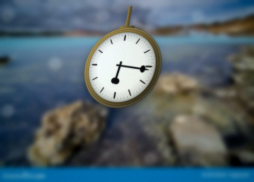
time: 6:16
